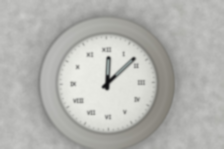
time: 12:08
